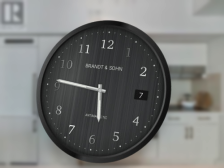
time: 5:46
